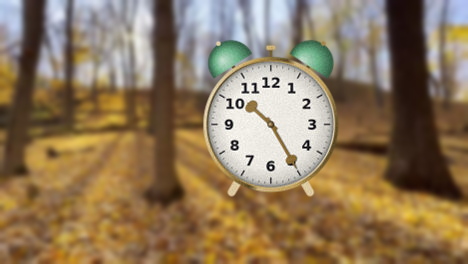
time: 10:25
